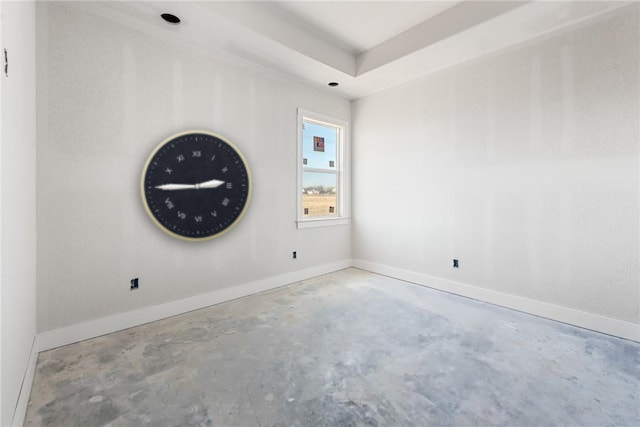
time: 2:45
